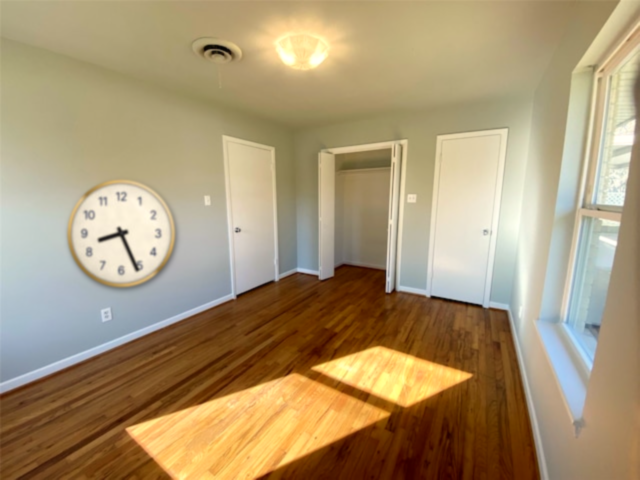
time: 8:26
